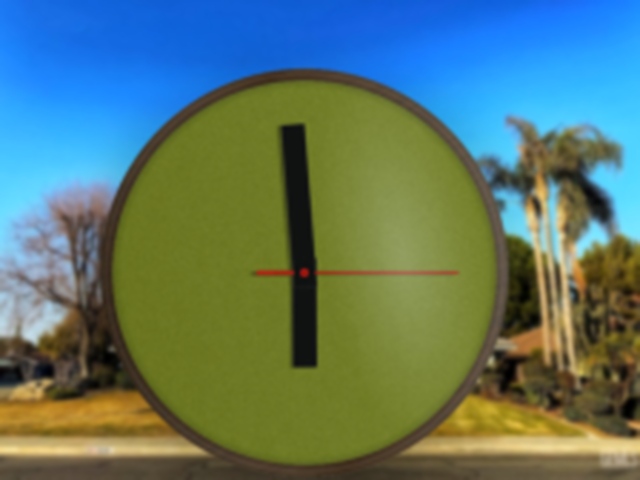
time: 5:59:15
